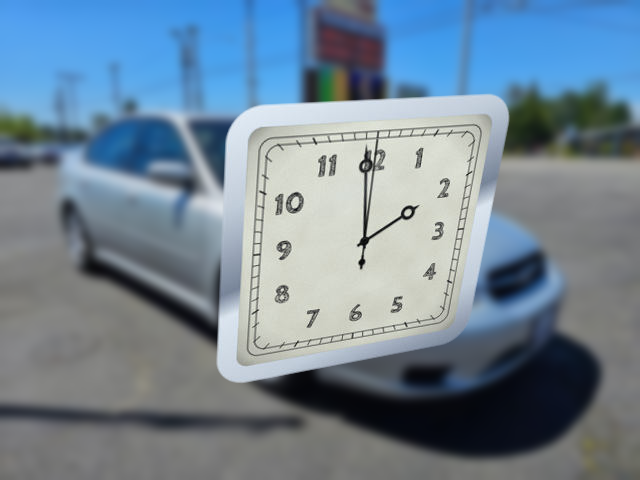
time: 1:59:00
